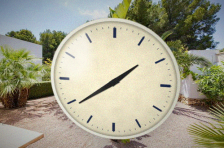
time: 1:39
